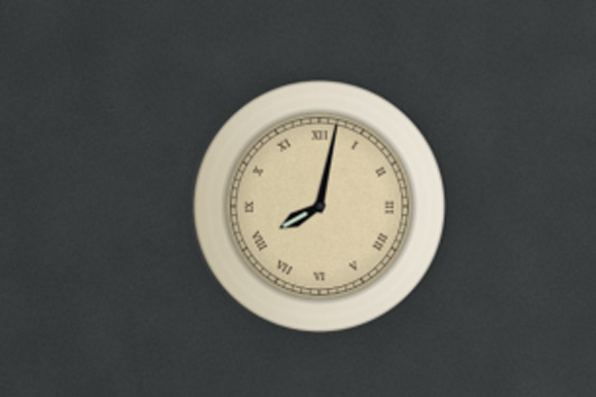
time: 8:02
